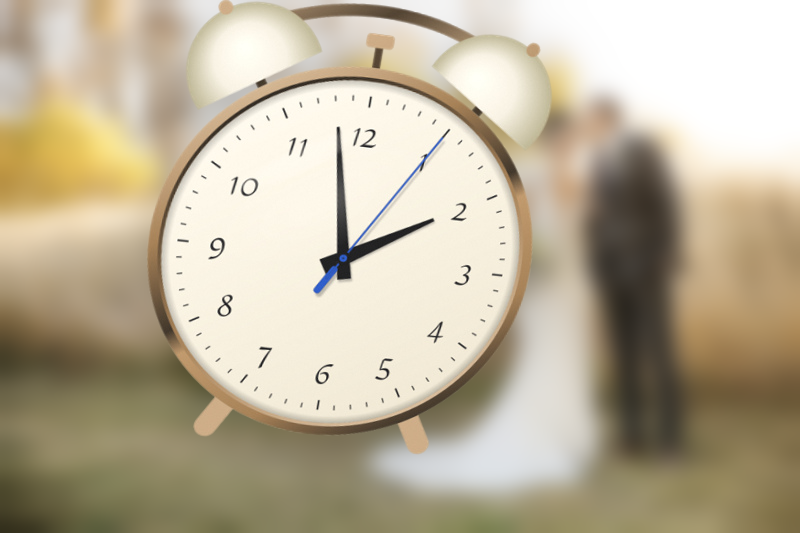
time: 1:58:05
